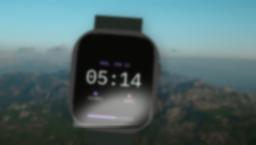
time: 5:14
